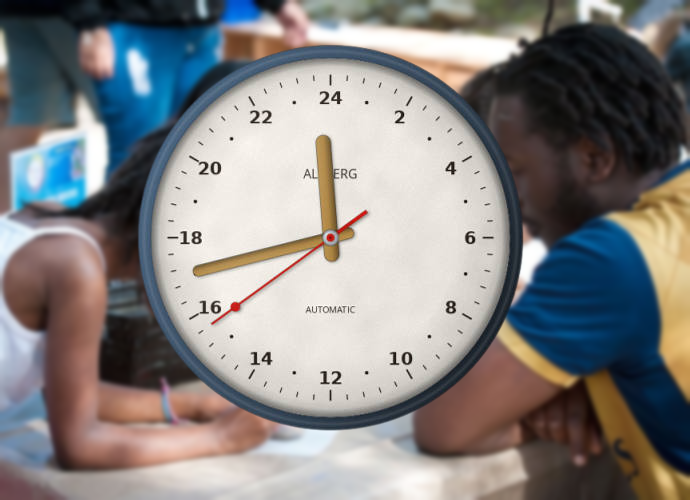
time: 23:42:39
